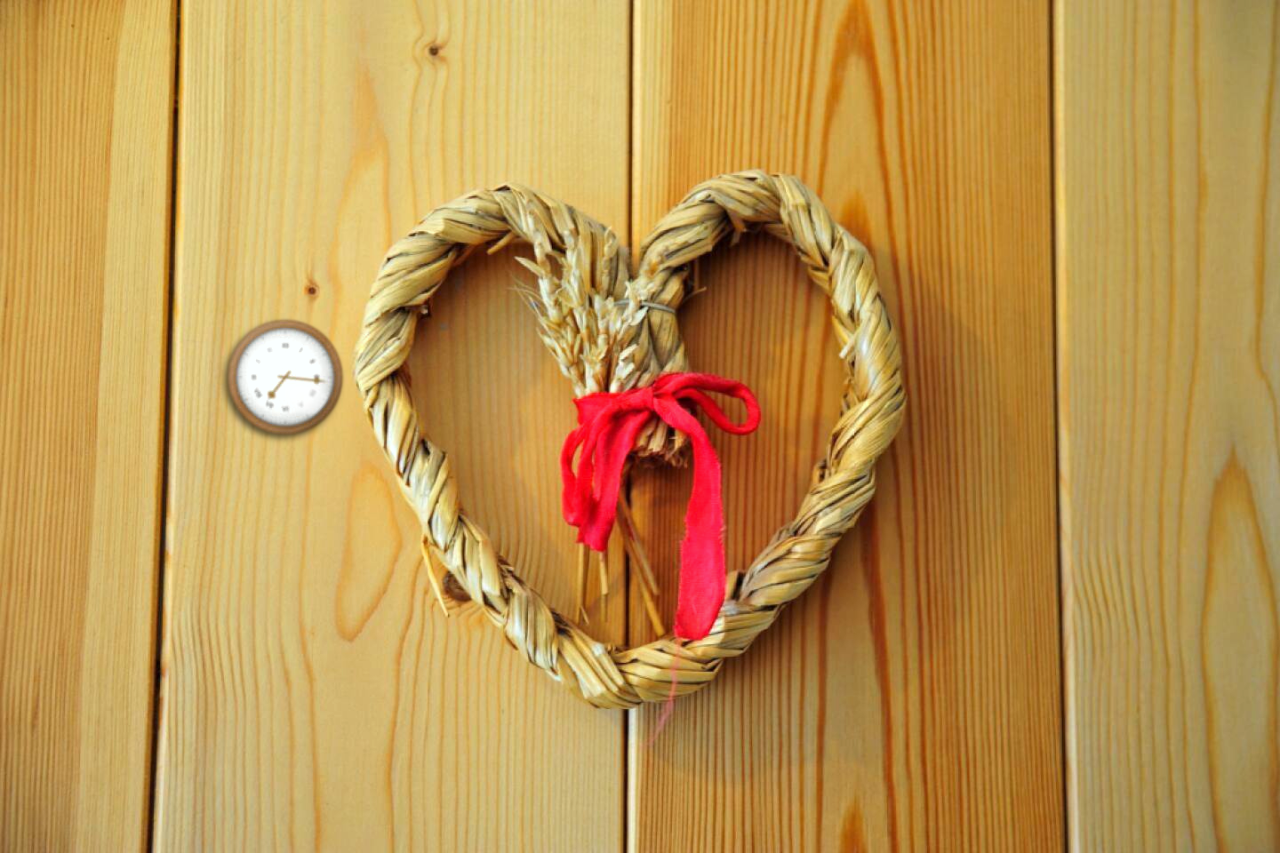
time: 7:16
